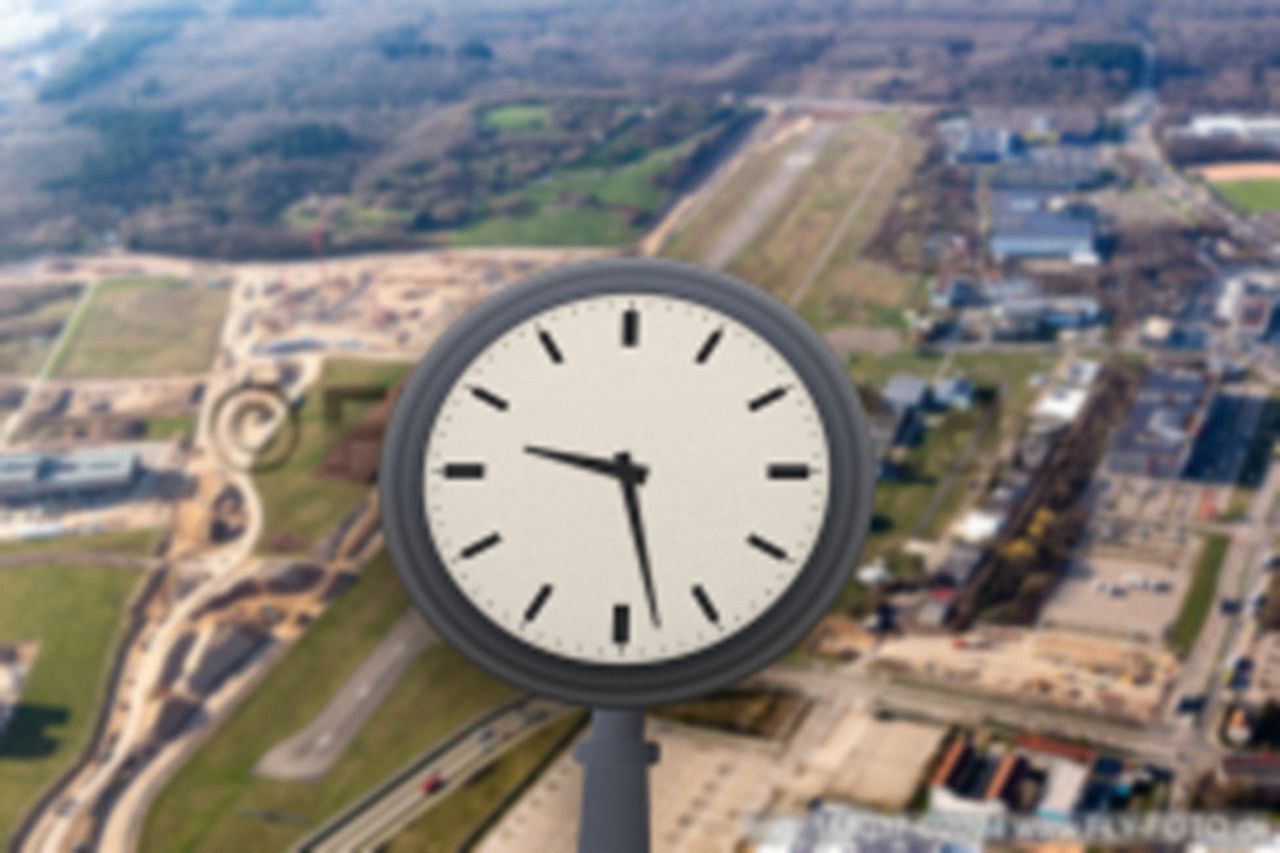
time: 9:28
